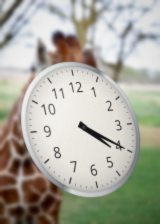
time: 4:20
